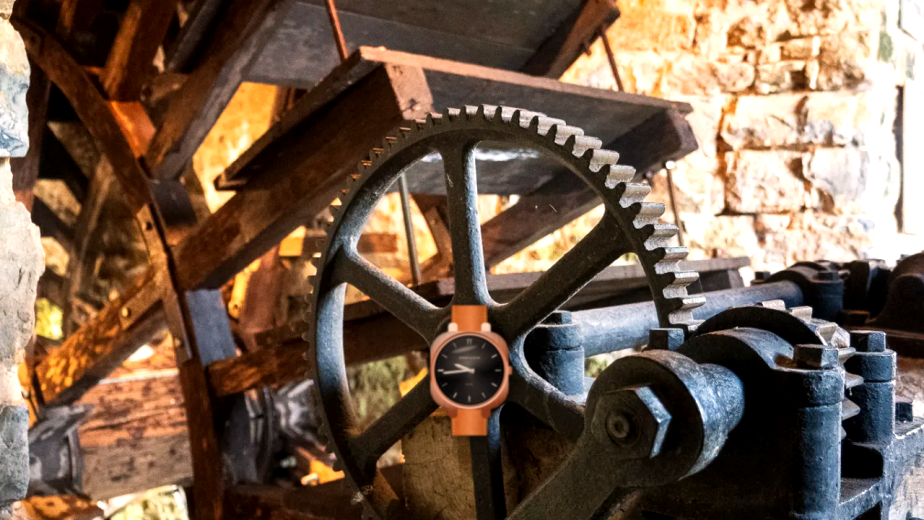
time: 9:44
